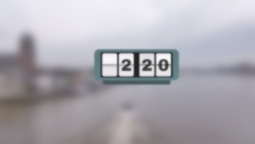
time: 2:20
